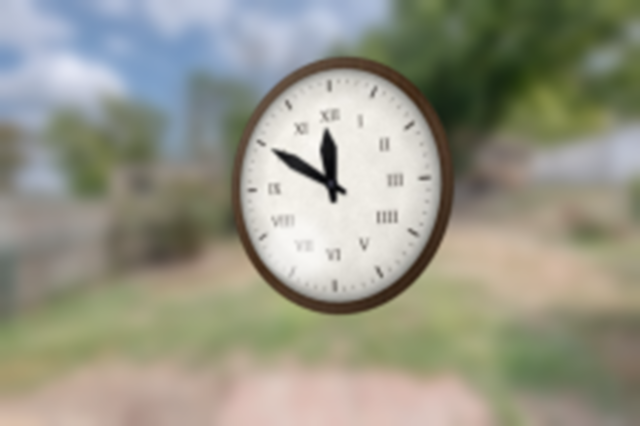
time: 11:50
